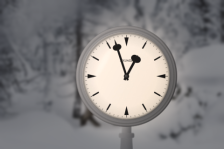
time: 12:57
